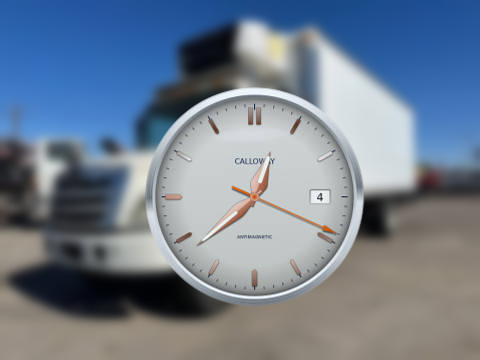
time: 12:38:19
